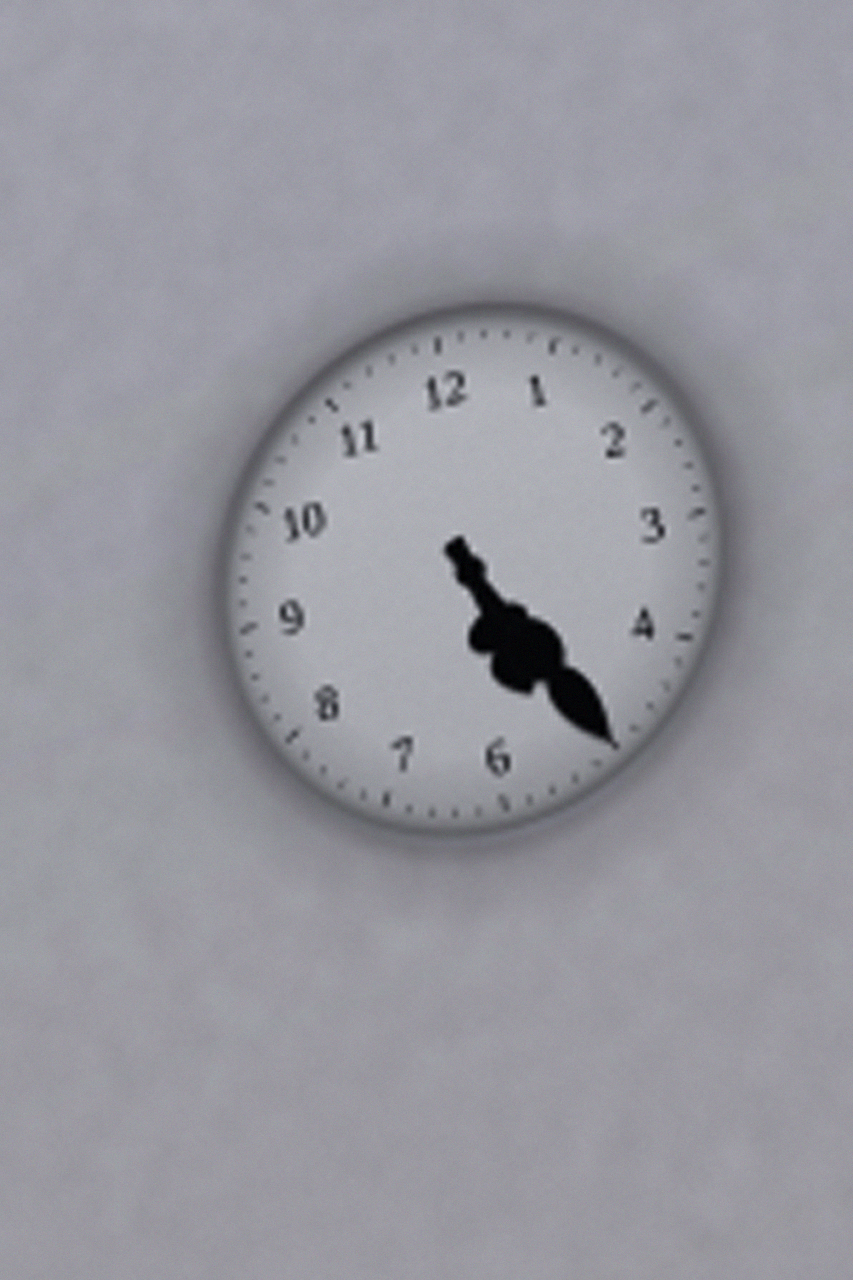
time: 5:25
